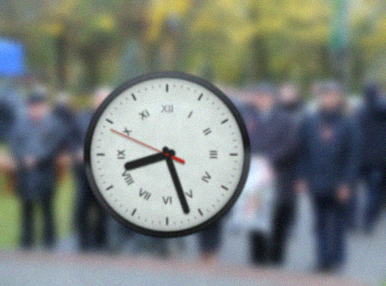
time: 8:26:49
